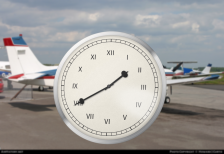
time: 1:40
